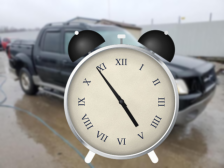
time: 4:54
